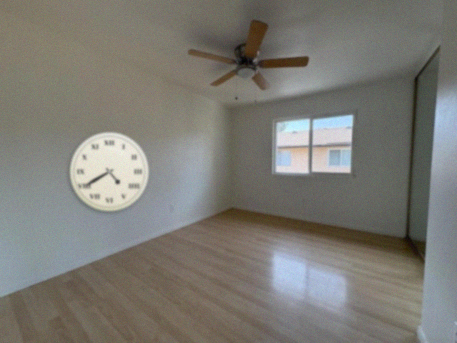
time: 4:40
